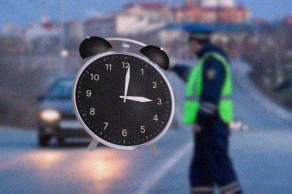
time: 3:01
